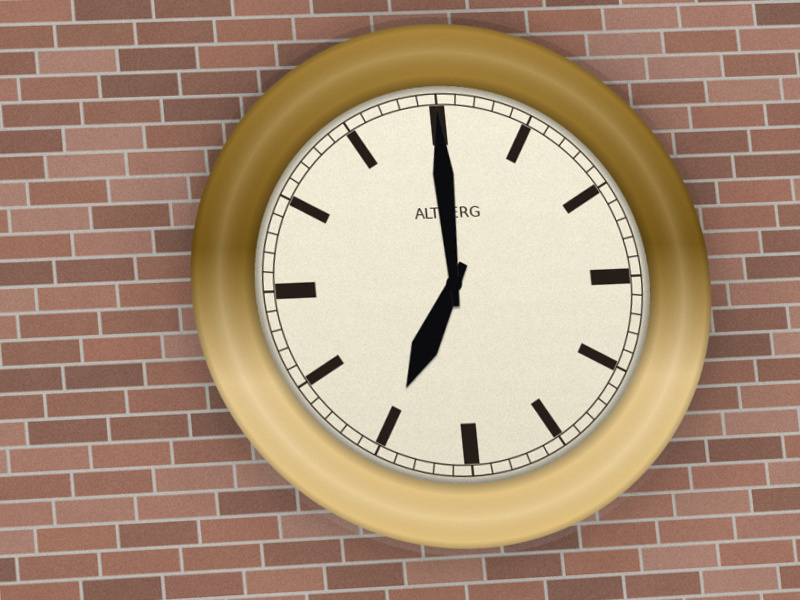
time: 7:00
